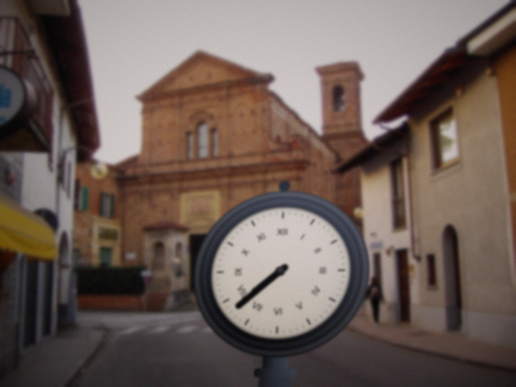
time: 7:38
